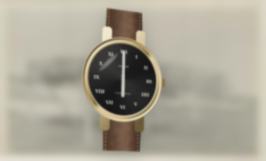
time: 6:00
